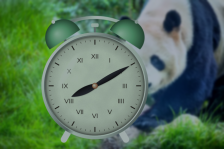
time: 8:10
